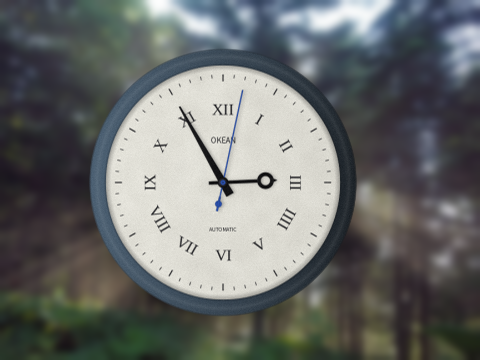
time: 2:55:02
